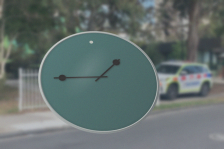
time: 1:46
